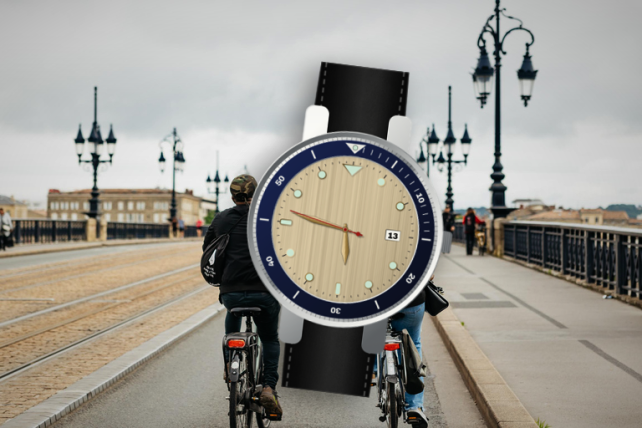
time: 5:46:47
